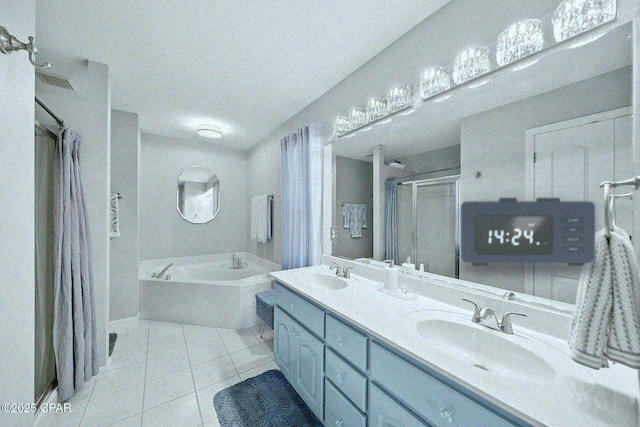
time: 14:24
